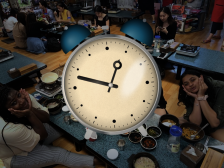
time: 12:48
